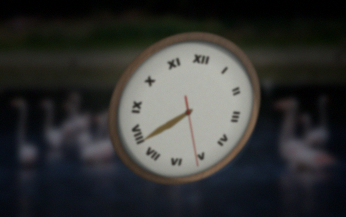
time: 7:38:26
